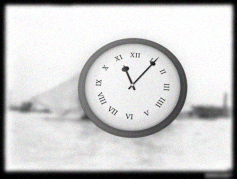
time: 11:06
